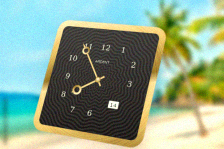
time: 7:54
